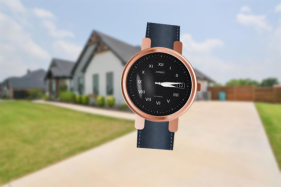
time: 3:14
